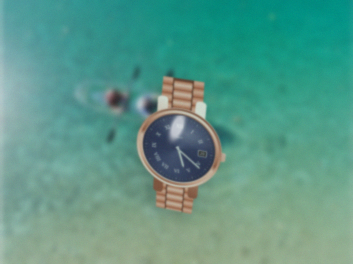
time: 5:21
